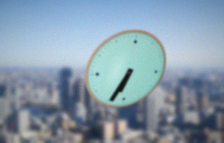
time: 6:34
